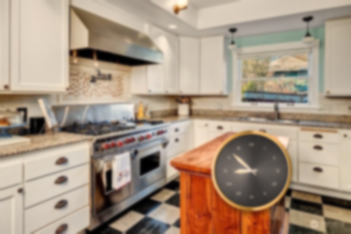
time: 8:52
